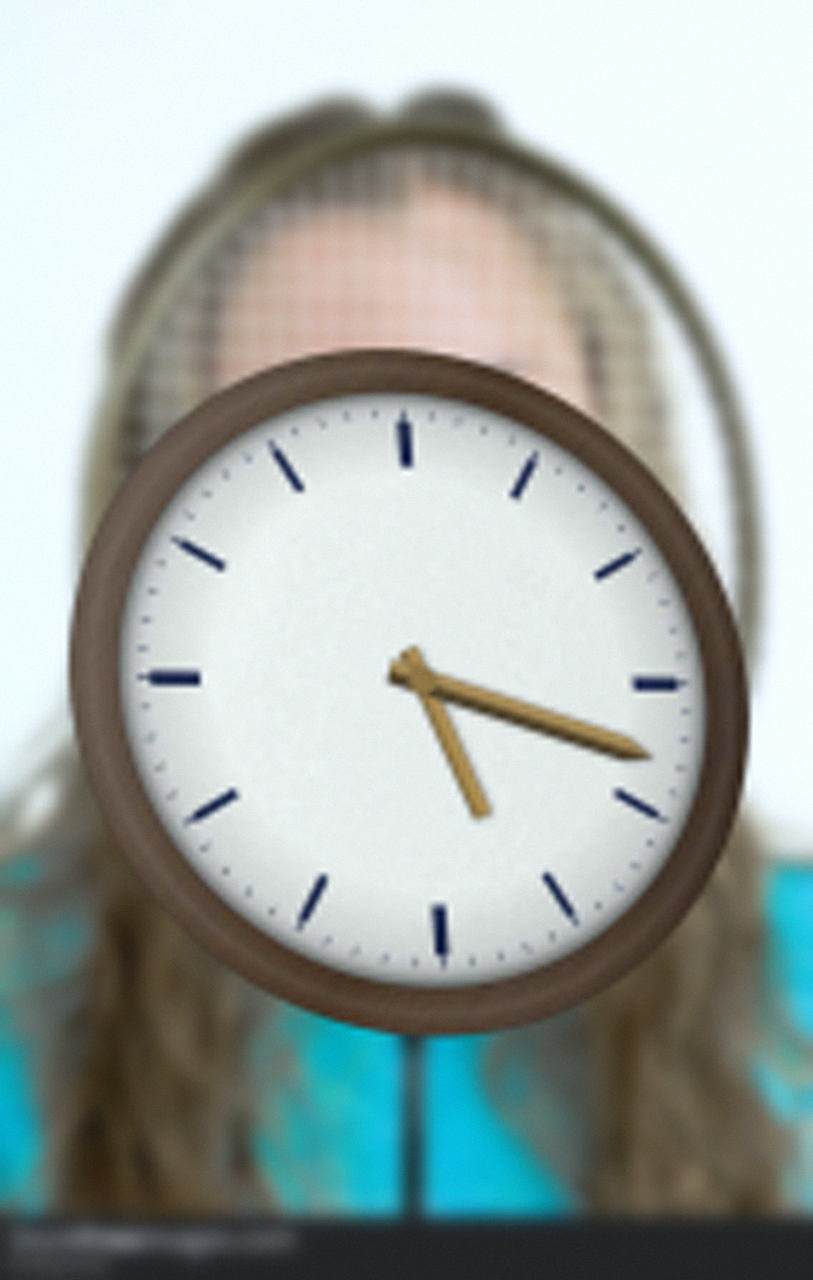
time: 5:18
